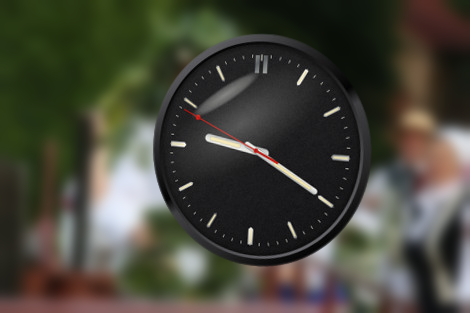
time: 9:19:49
